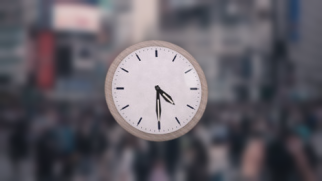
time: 4:30
